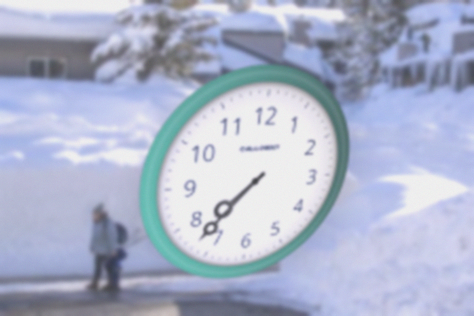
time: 7:37
